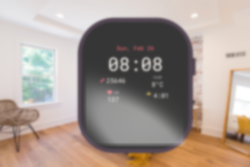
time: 8:08
